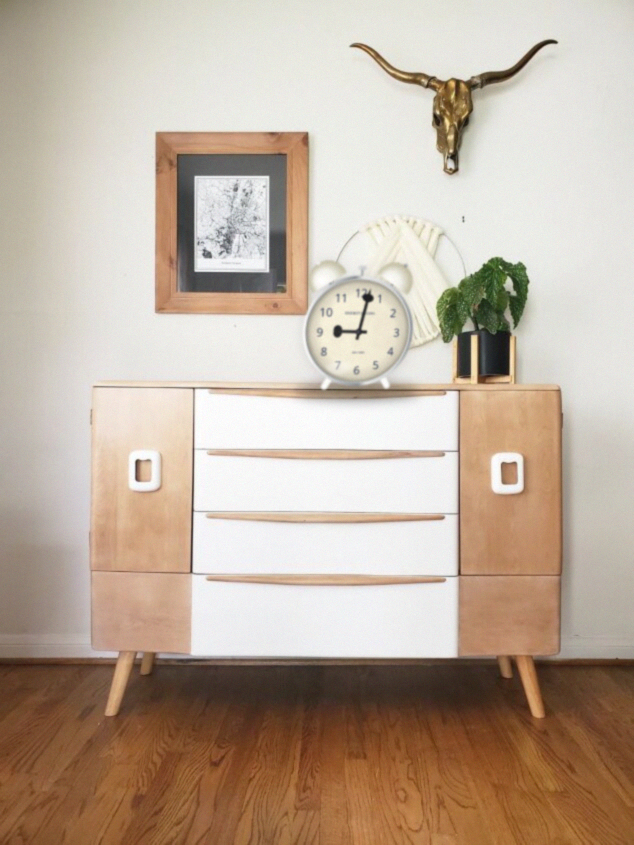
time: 9:02
